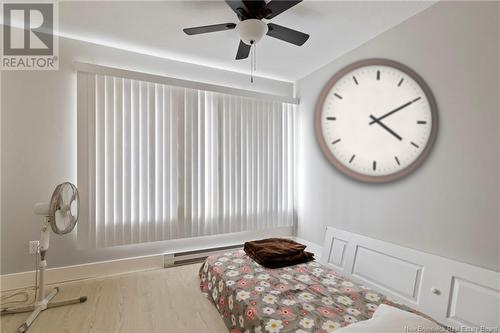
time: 4:10
